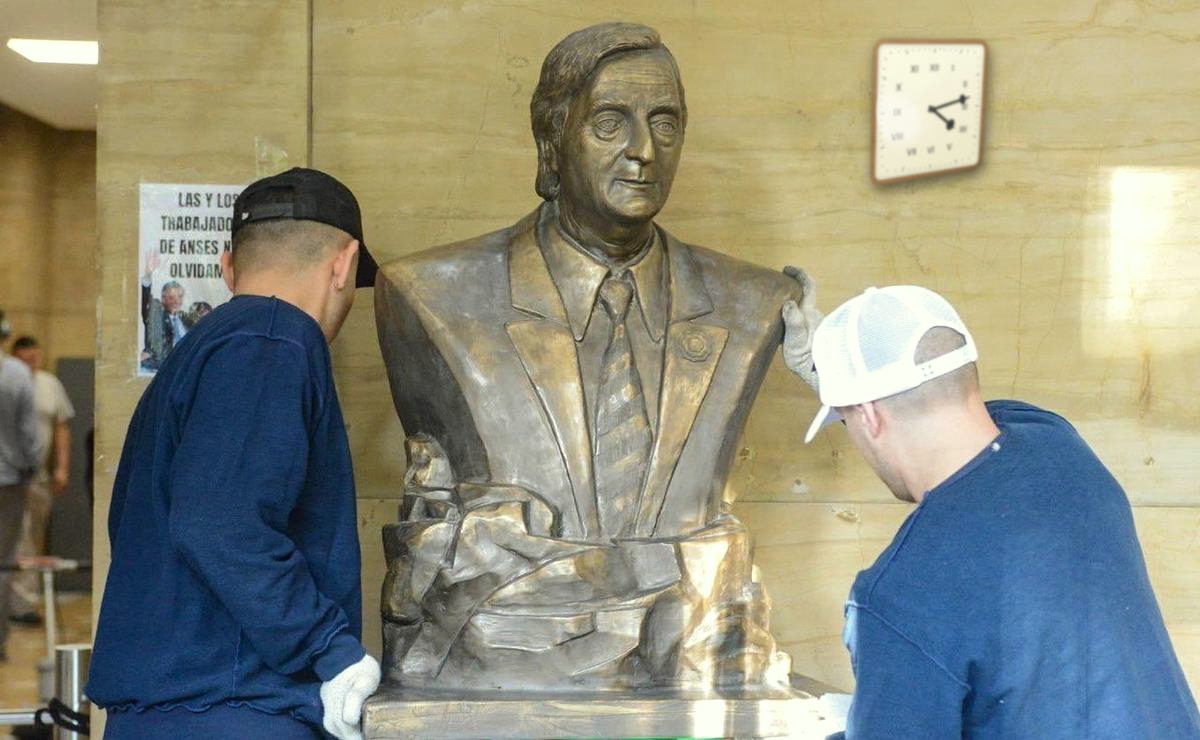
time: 4:13
